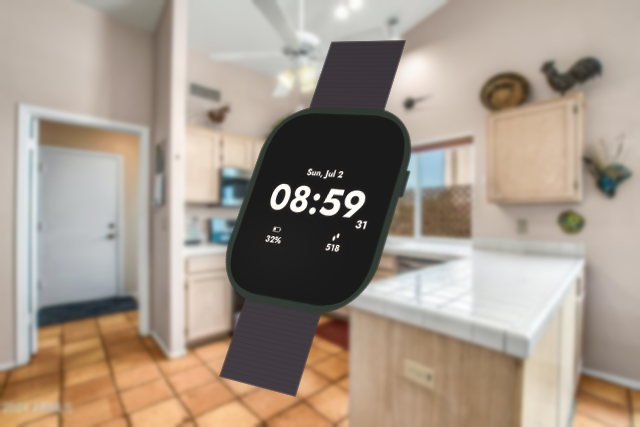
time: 8:59:31
